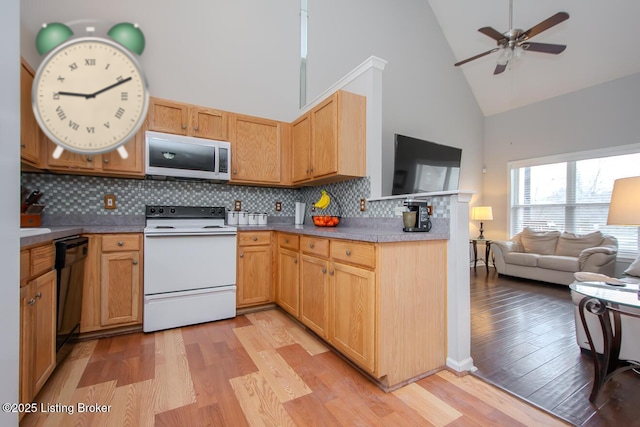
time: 9:11
